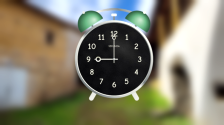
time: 9:00
